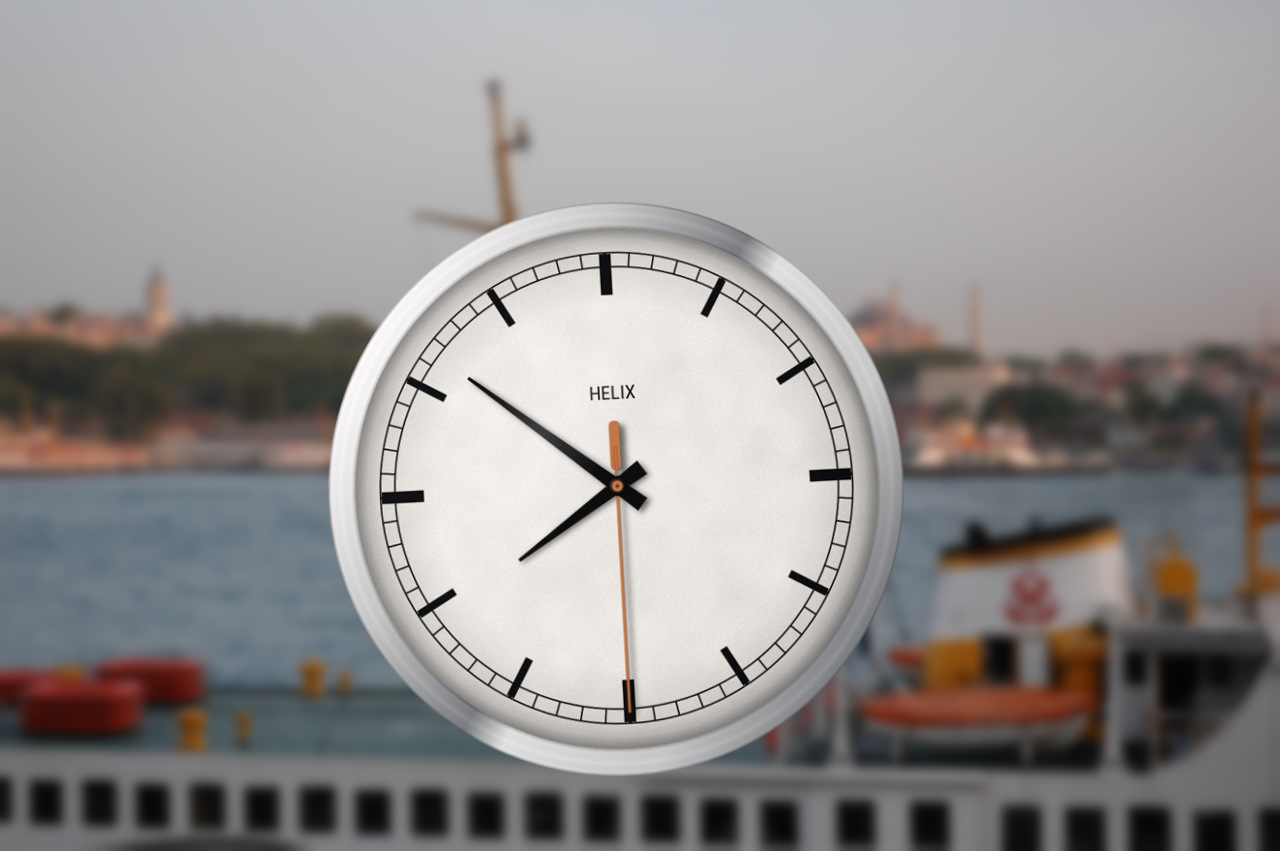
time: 7:51:30
